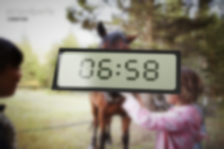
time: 6:58
